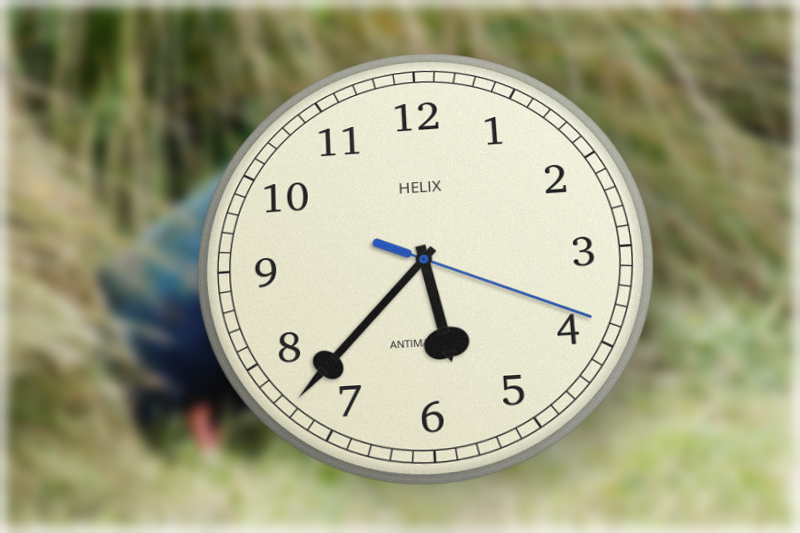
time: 5:37:19
